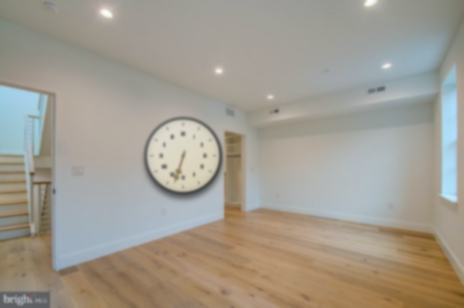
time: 6:33
